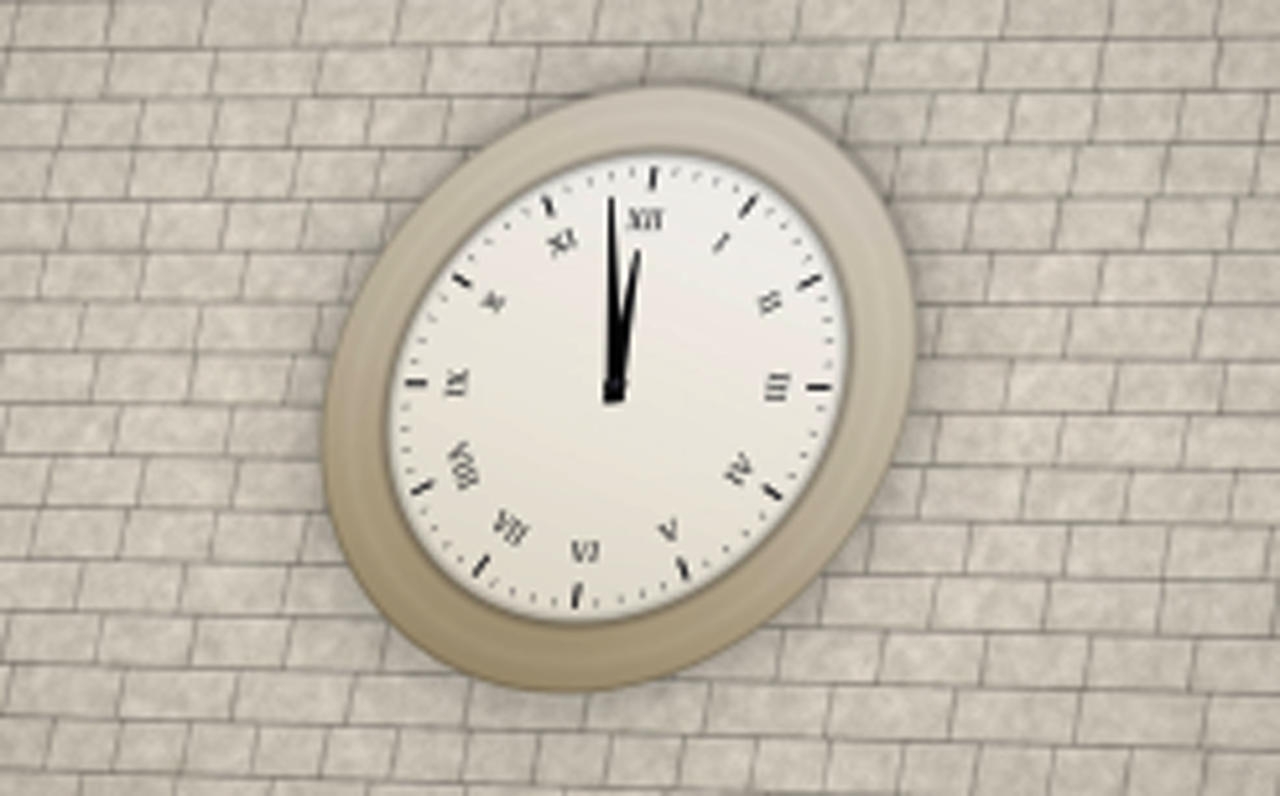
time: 11:58
